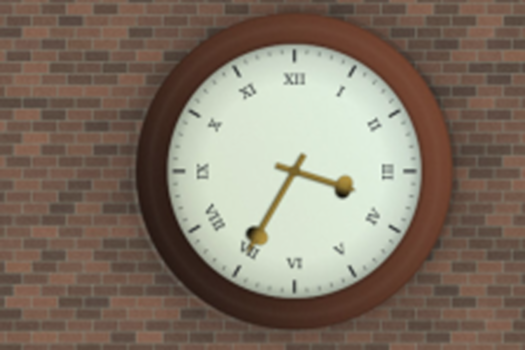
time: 3:35
